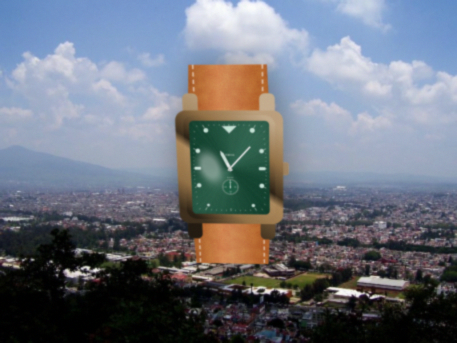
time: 11:07
